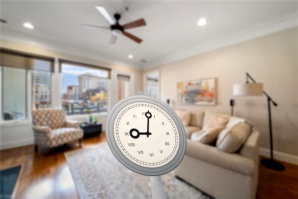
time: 9:02
